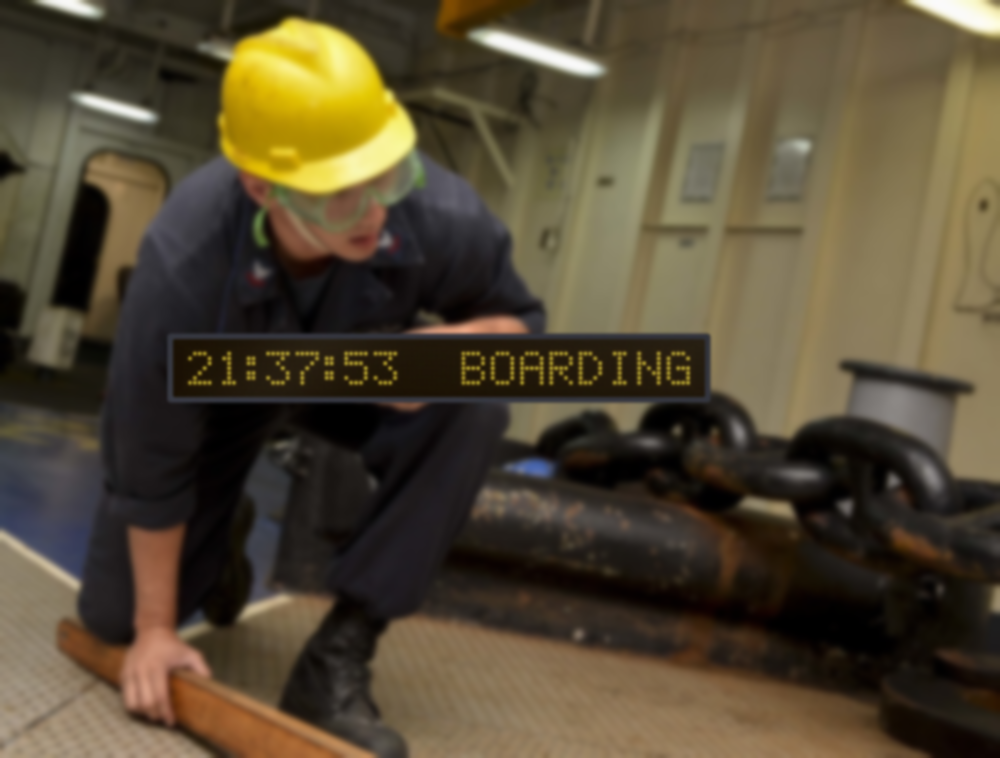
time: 21:37:53
